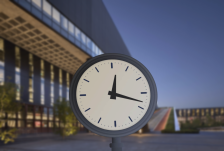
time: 12:18
